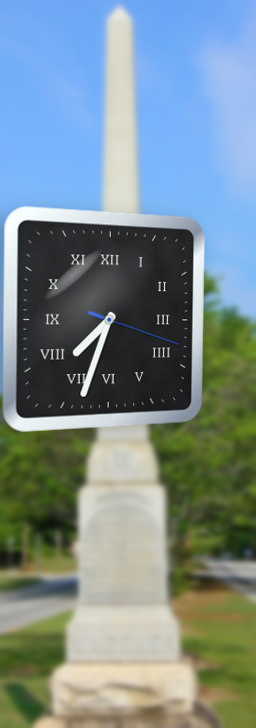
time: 7:33:18
